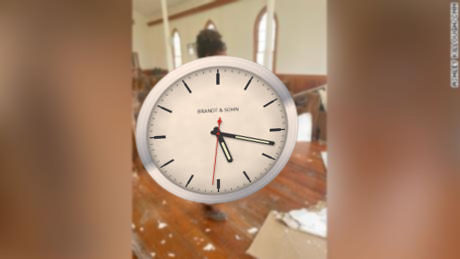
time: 5:17:31
